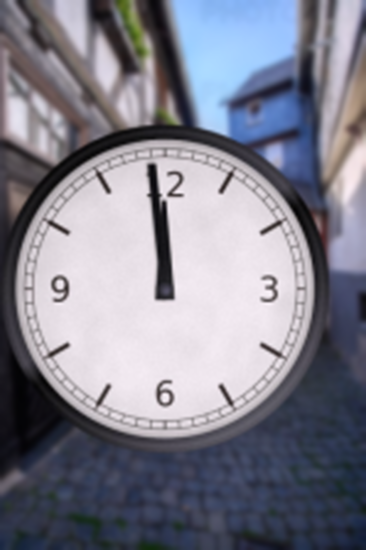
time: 11:59
